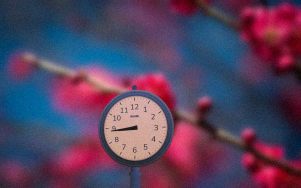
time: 8:44
